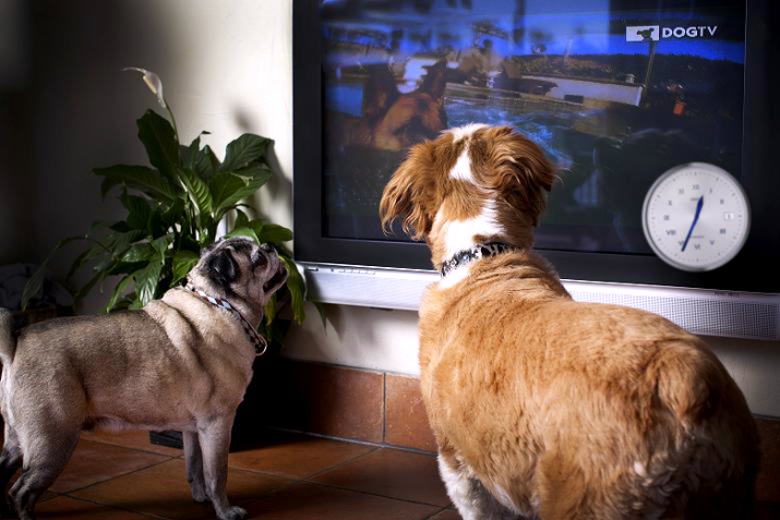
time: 12:34
